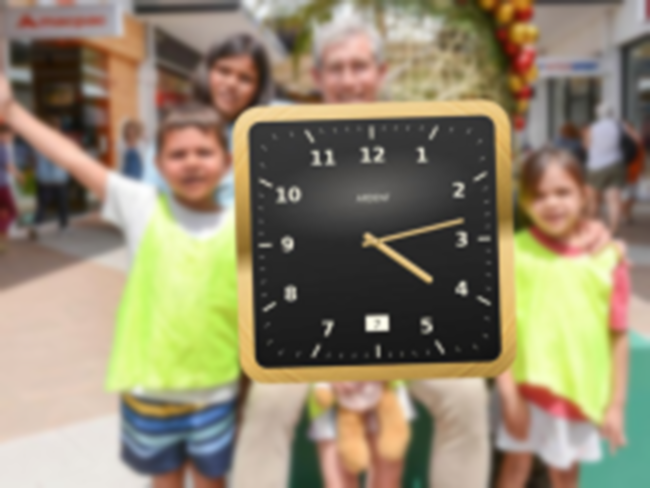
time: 4:13
